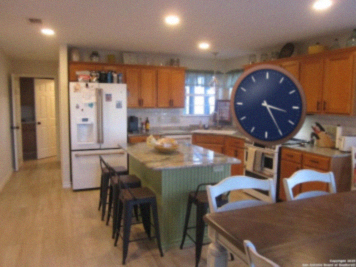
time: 3:25
